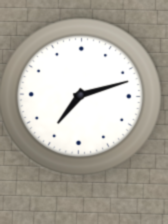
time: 7:12
